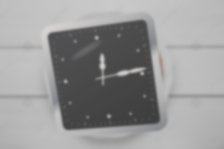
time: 12:14
